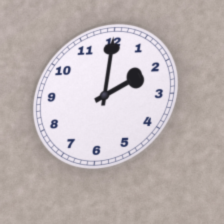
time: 2:00
